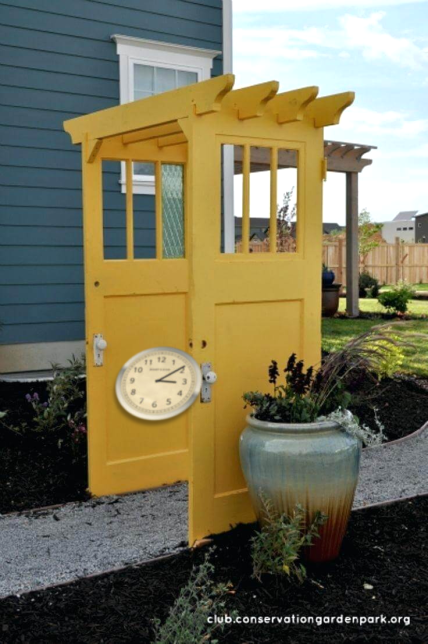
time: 3:09
